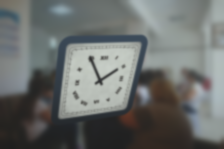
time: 1:55
